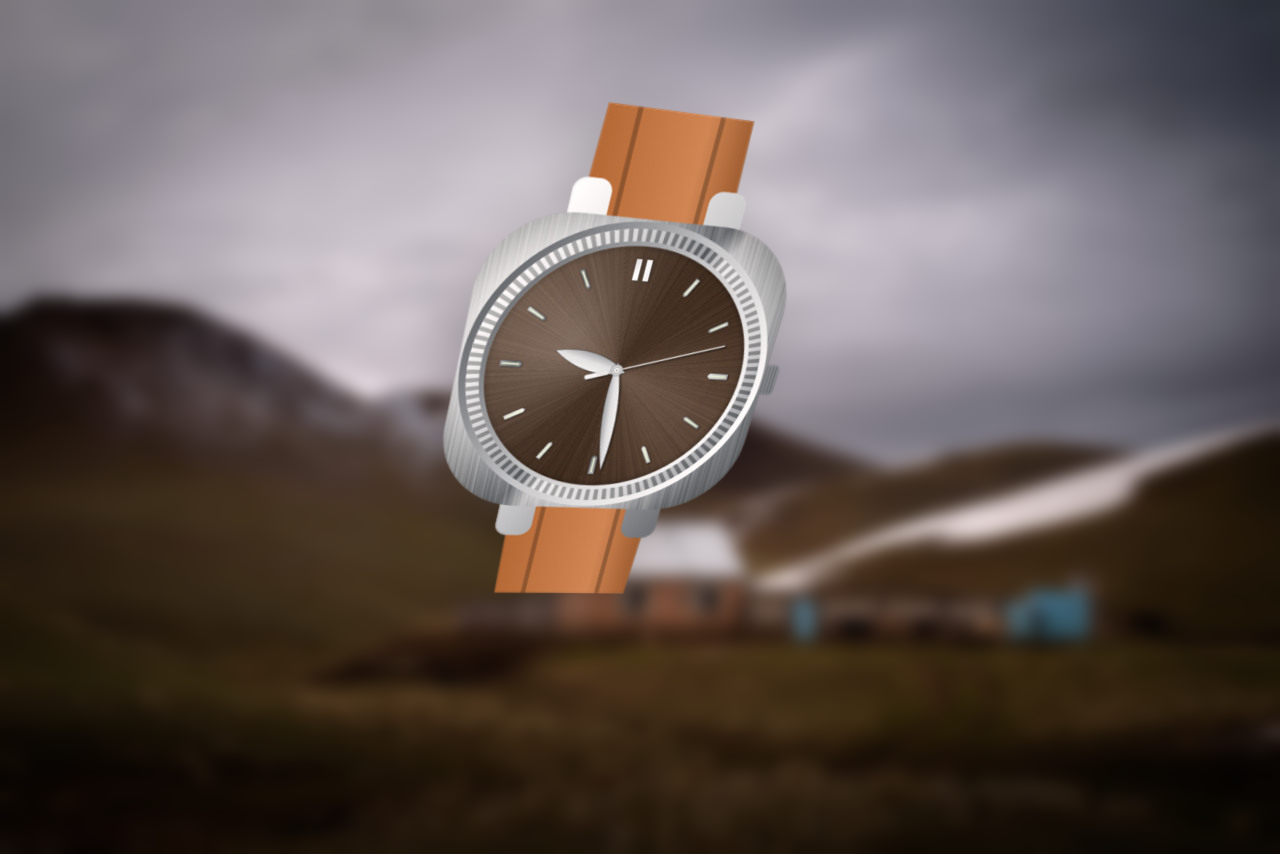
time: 9:29:12
